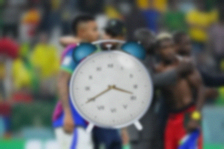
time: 3:40
